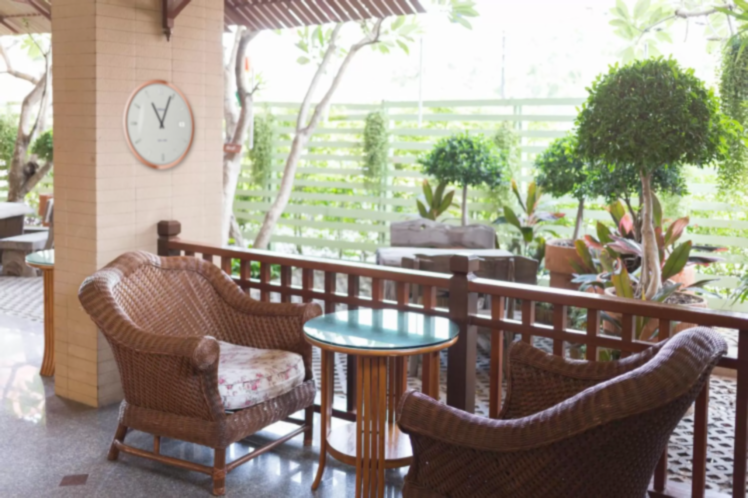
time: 11:04
